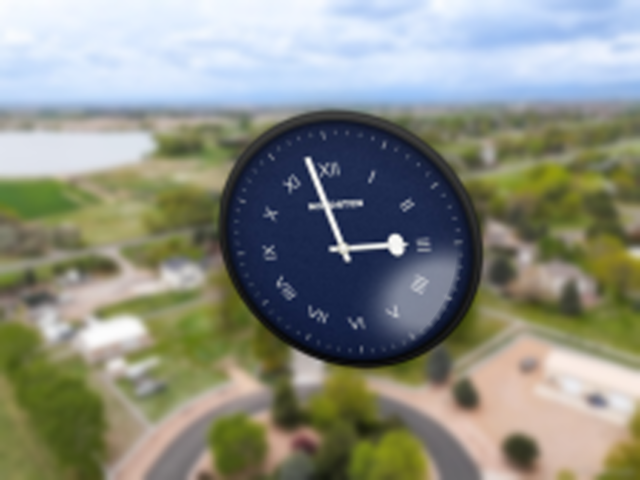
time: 2:58
